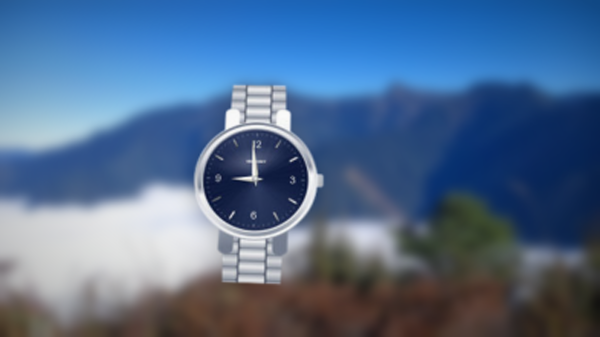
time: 8:59
